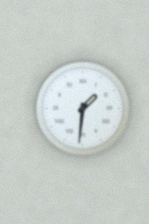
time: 1:31
